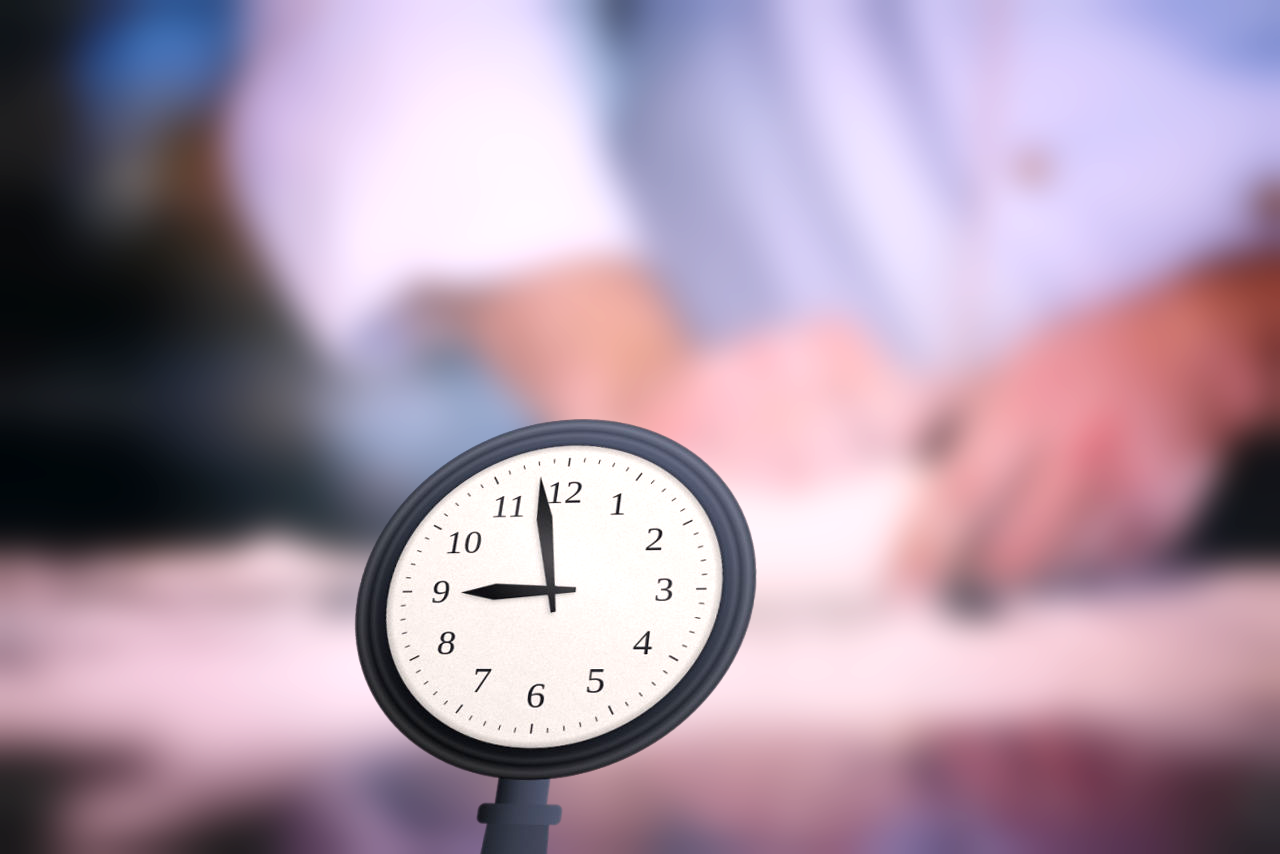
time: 8:58
